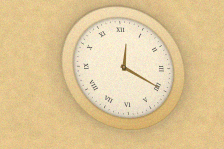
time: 12:20
